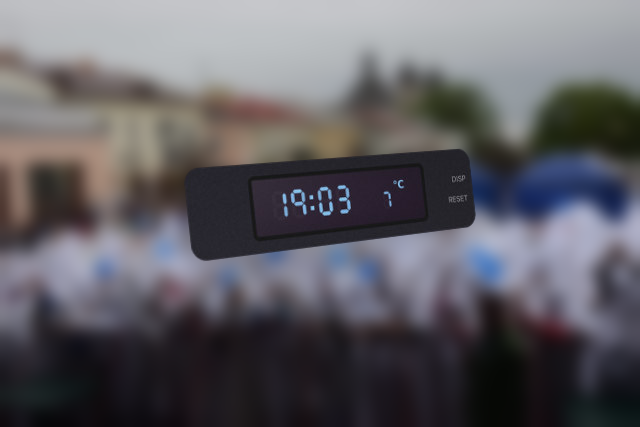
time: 19:03
